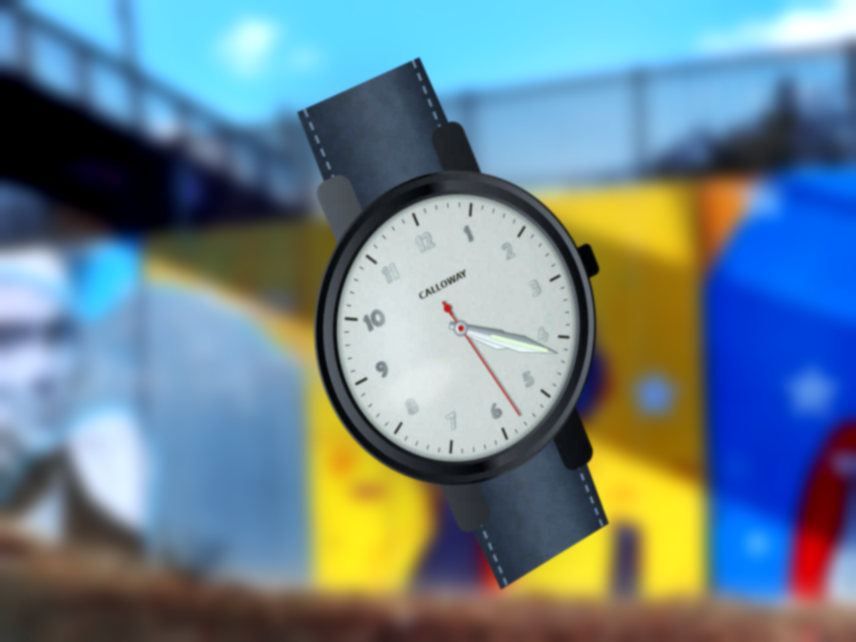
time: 4:21:28
